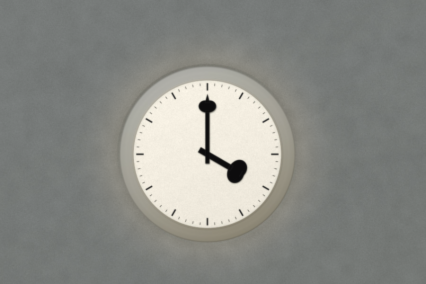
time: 4:00
